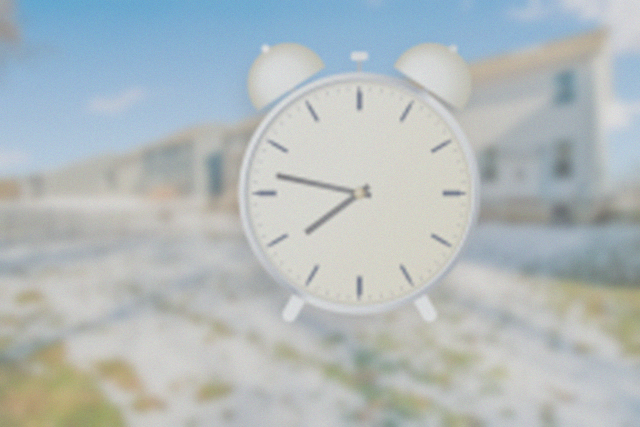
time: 7:47
